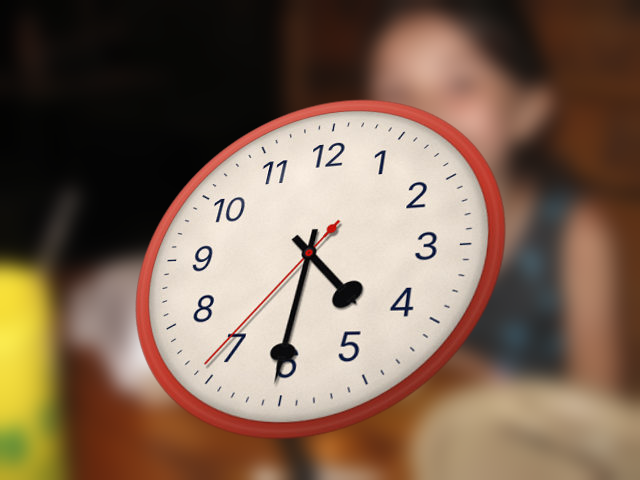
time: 4:30:36
